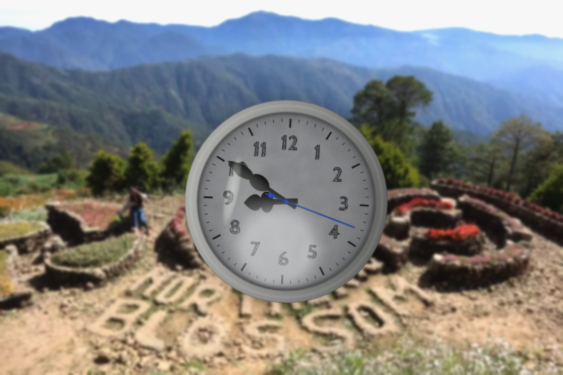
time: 8:50:18
